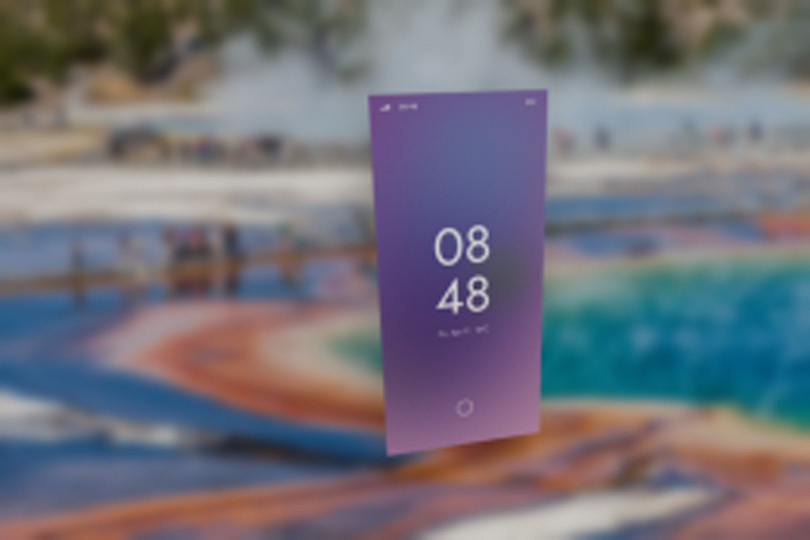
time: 8:48
